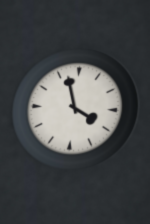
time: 3:57
